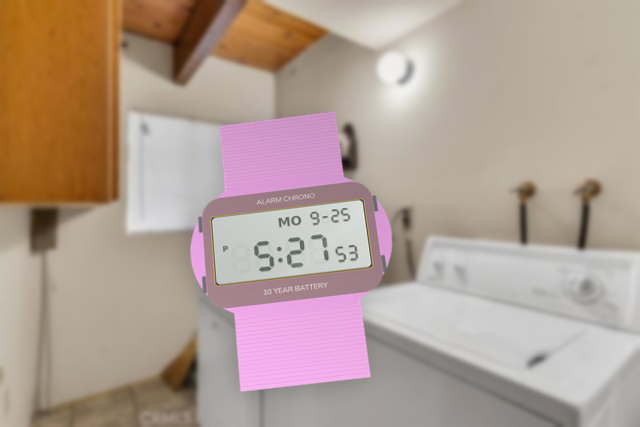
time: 5:27:53
